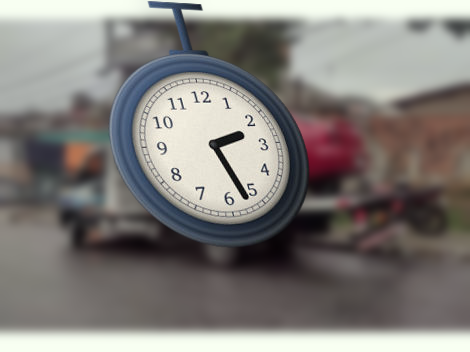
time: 2:27
